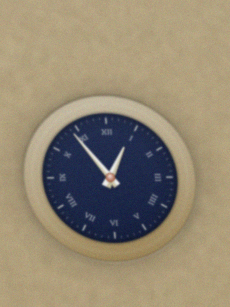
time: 12:54
